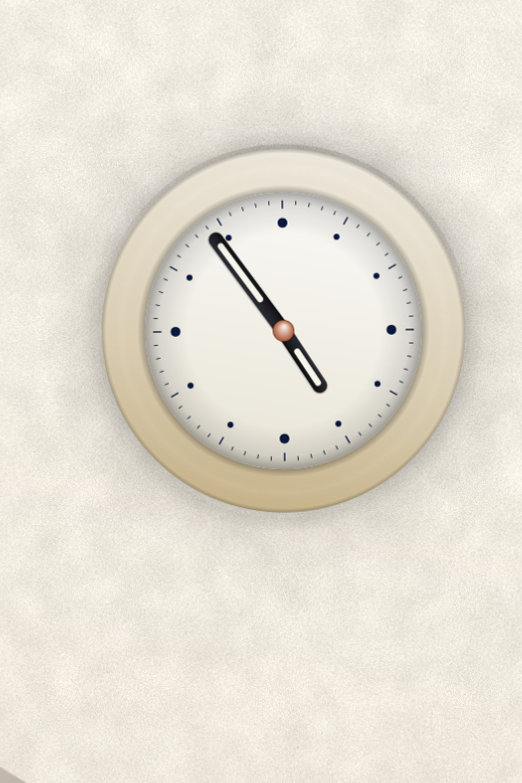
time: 4:54
